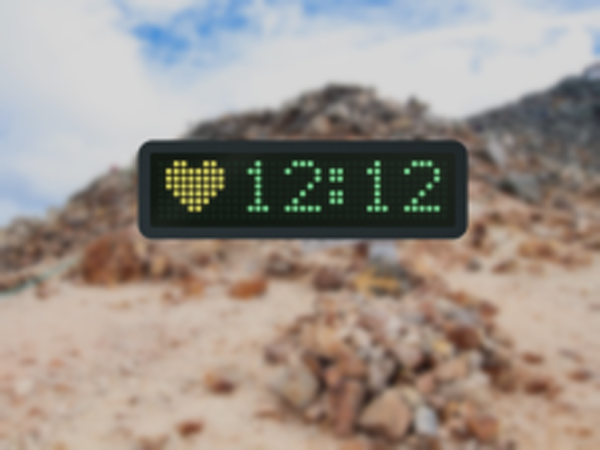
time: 12:12
